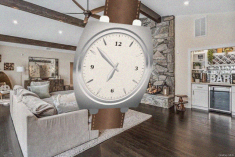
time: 6:52
